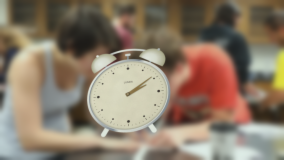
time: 2:09
